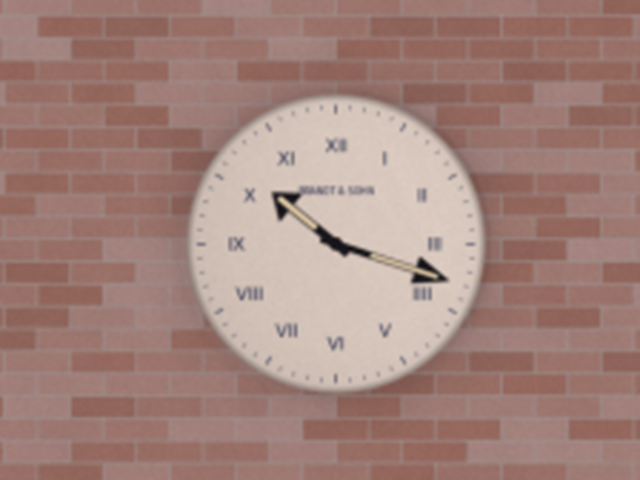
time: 10:18
